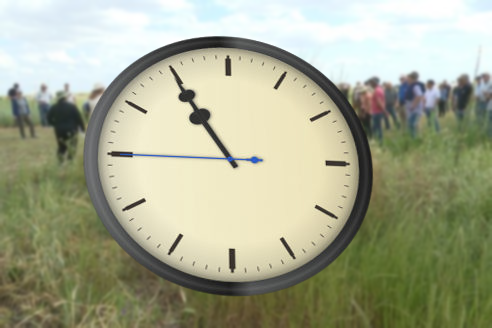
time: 10:54:45
